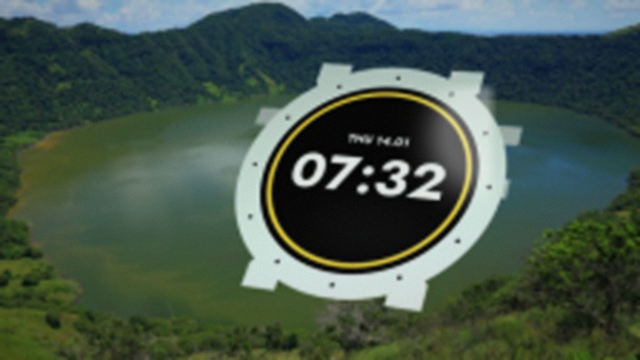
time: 7:32
